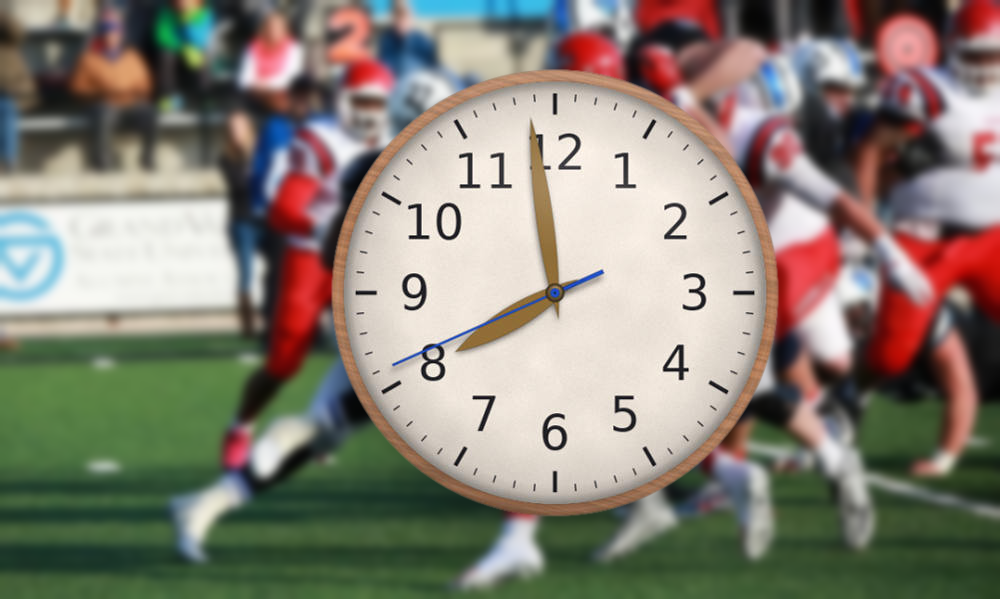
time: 7:58:41
